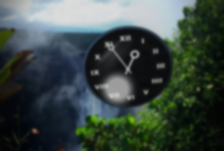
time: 12:55
